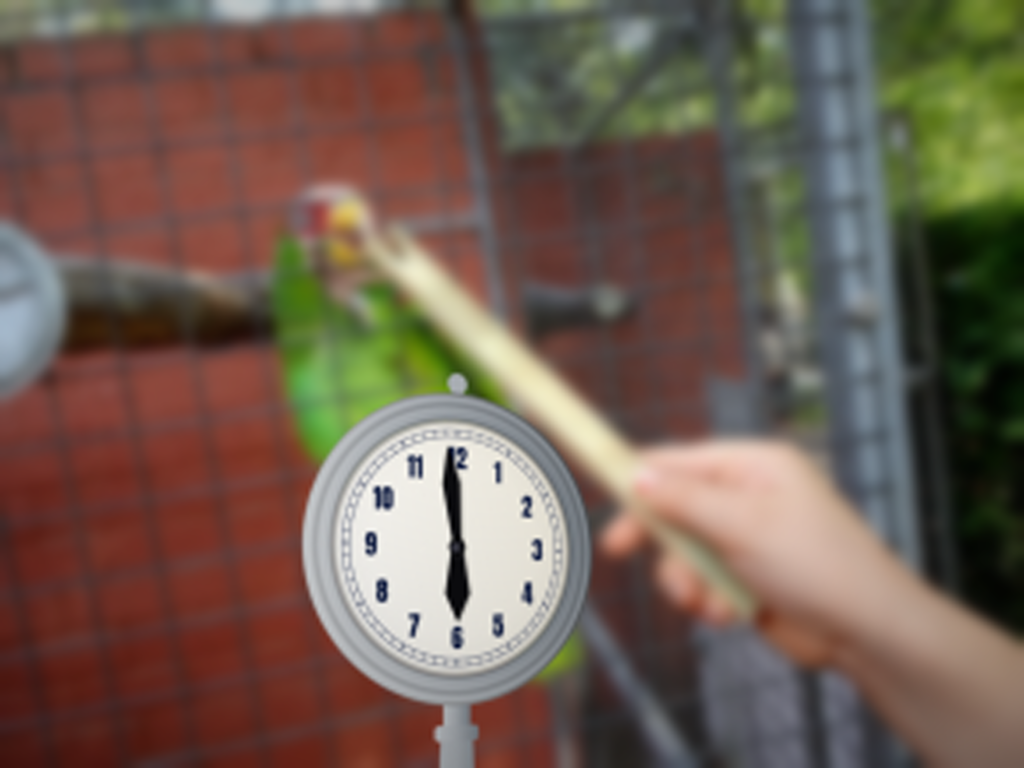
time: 5:59
